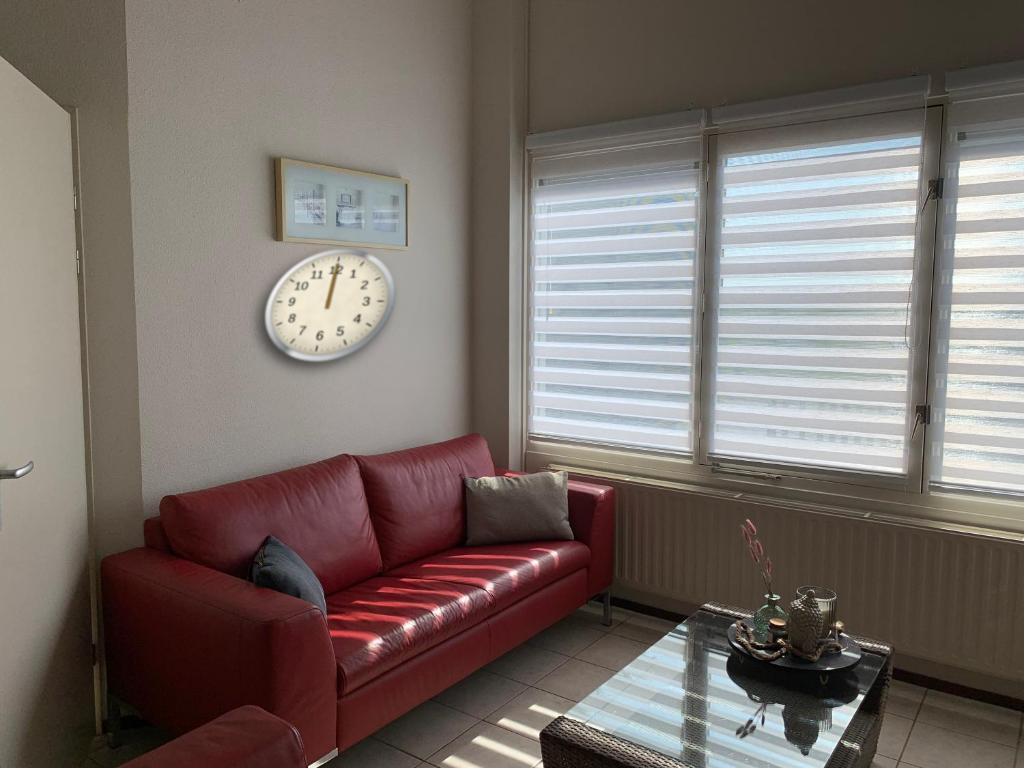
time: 12:00
